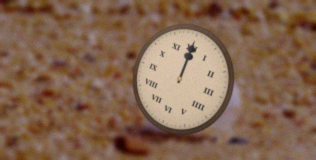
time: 12:00
